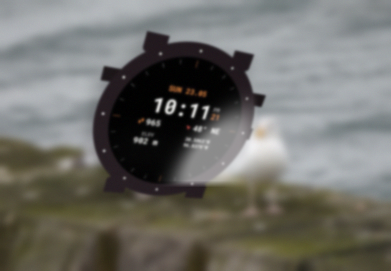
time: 10:11
